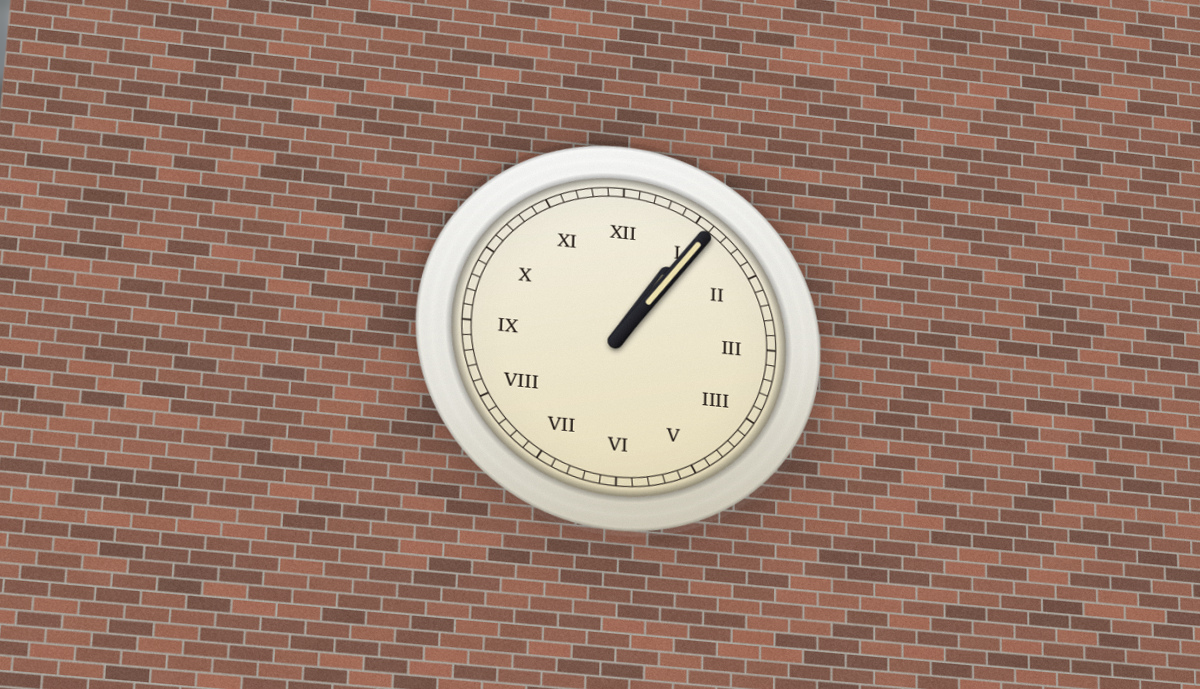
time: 1:06
